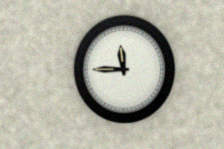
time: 11:45
